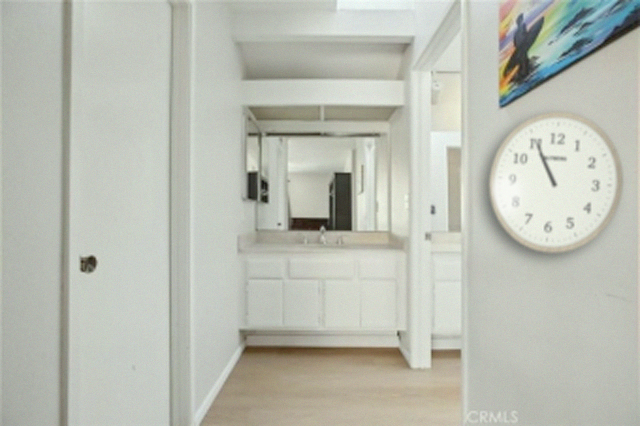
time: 10:55
